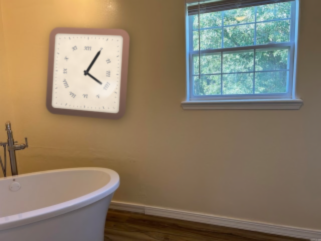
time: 4:05
